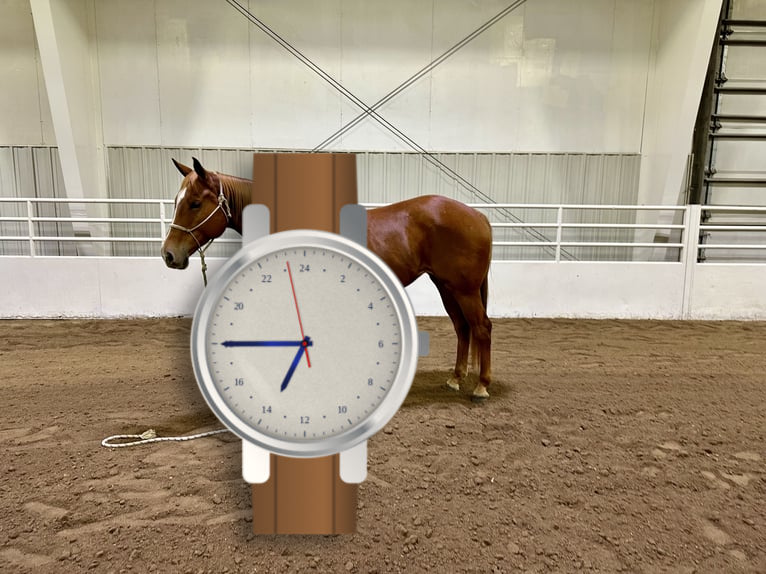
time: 13:44:58
